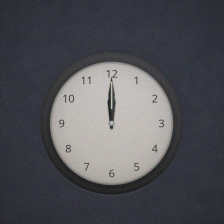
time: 12:00
